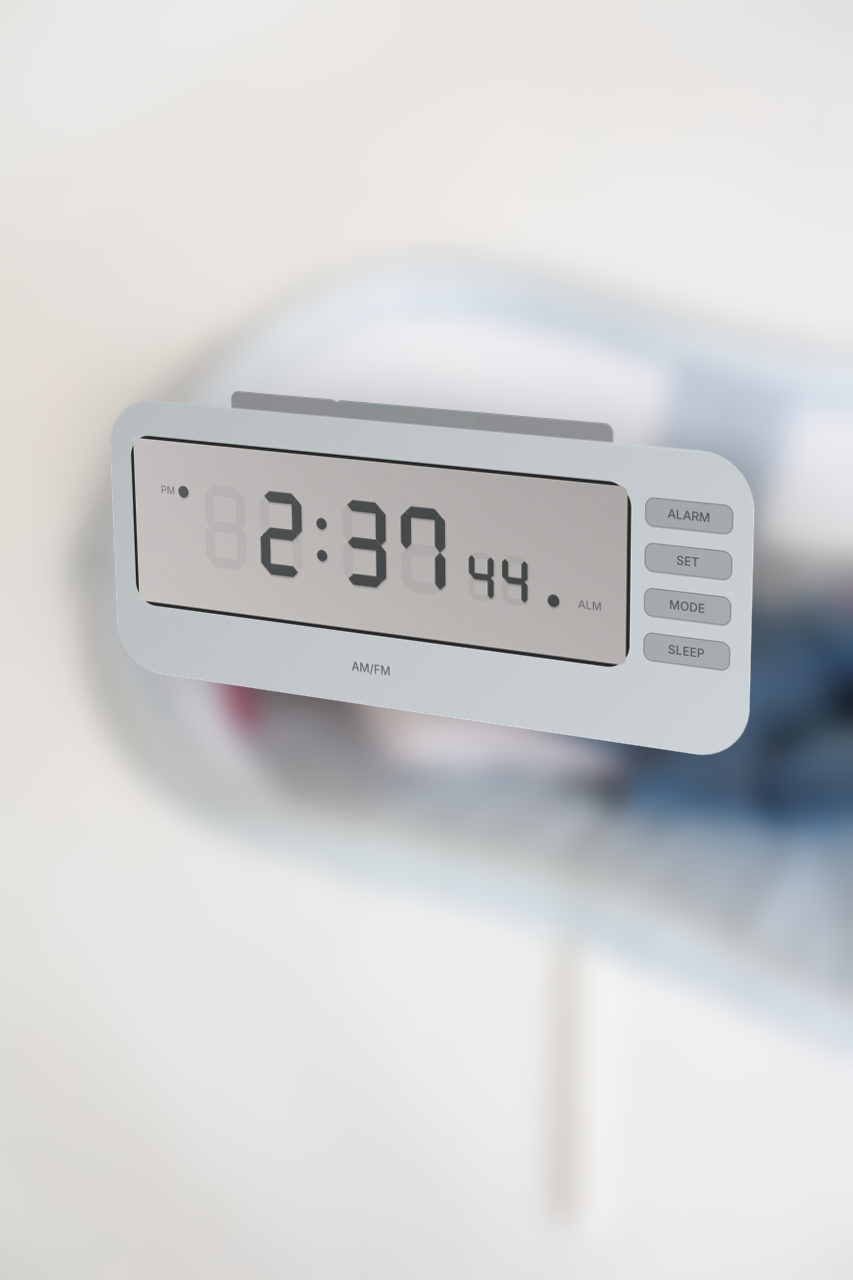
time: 2:37:44
